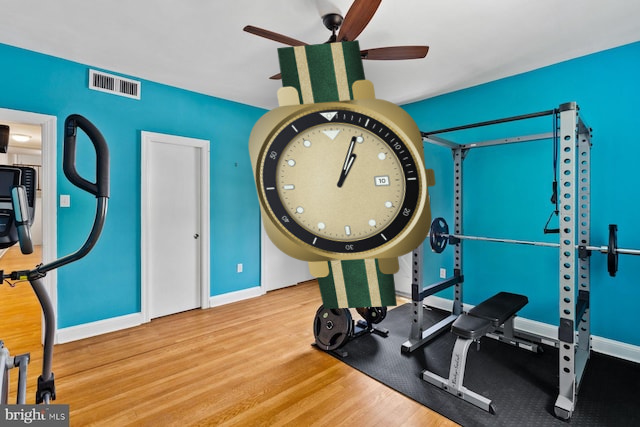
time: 1:04
